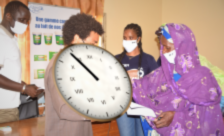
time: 10:54
